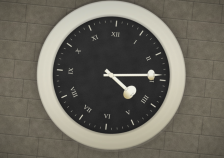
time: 4:14
